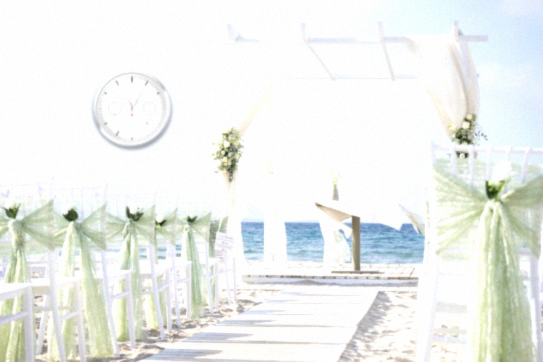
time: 11:05
